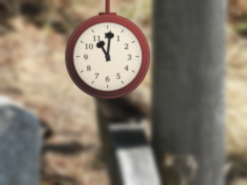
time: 11:01
